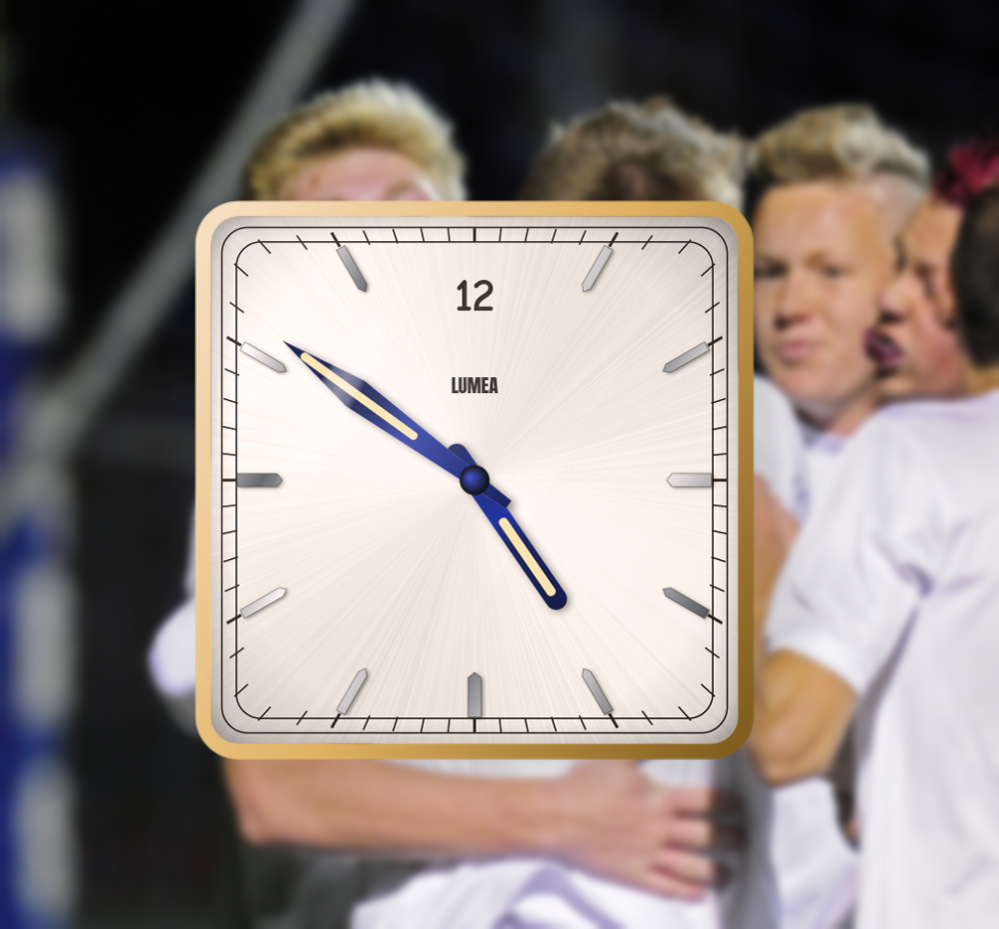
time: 4:51
